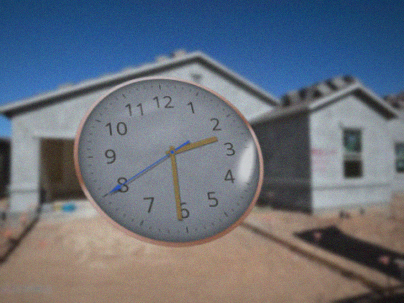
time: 2:30:40
